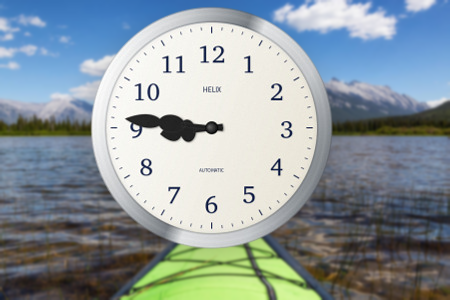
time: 8:46
